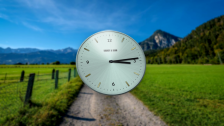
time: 3:14
